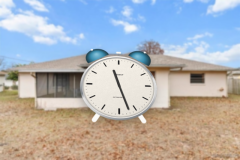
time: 11:27
